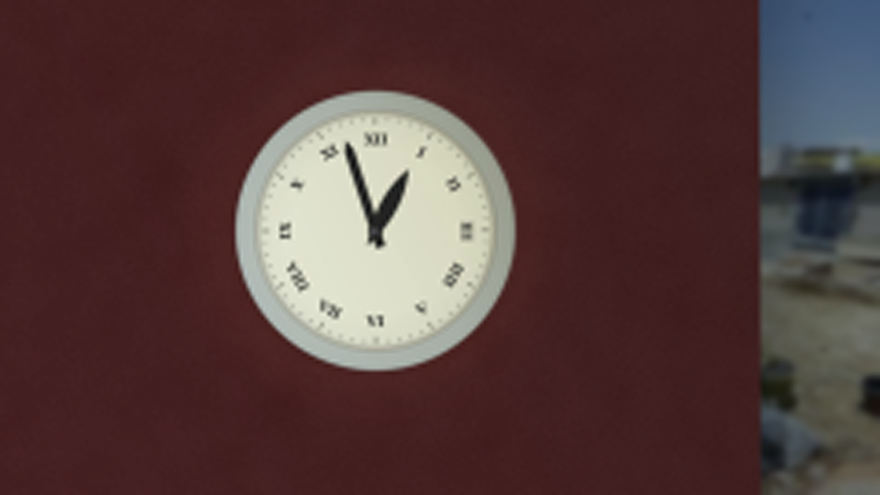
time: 12:57
